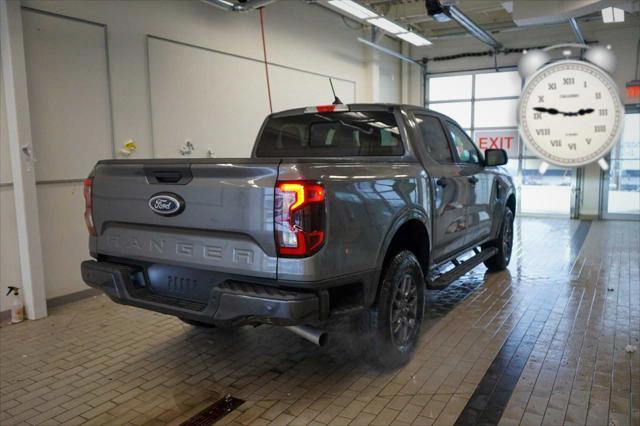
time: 2:47
